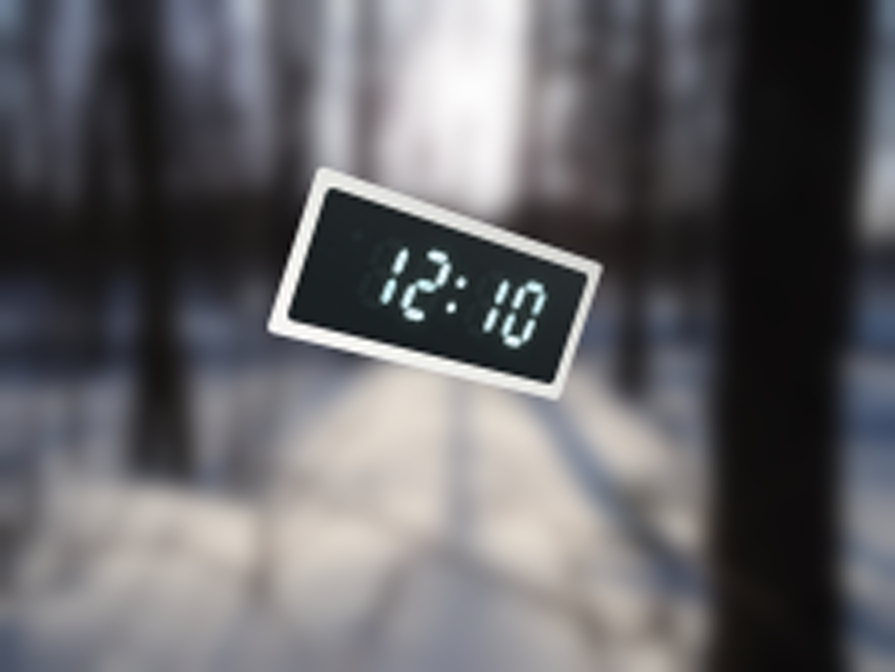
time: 12:10
